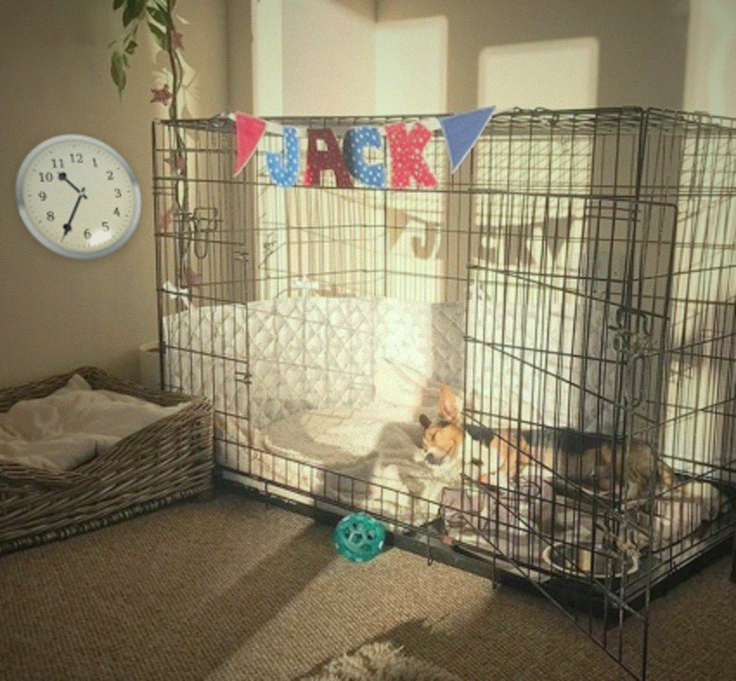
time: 10:35
